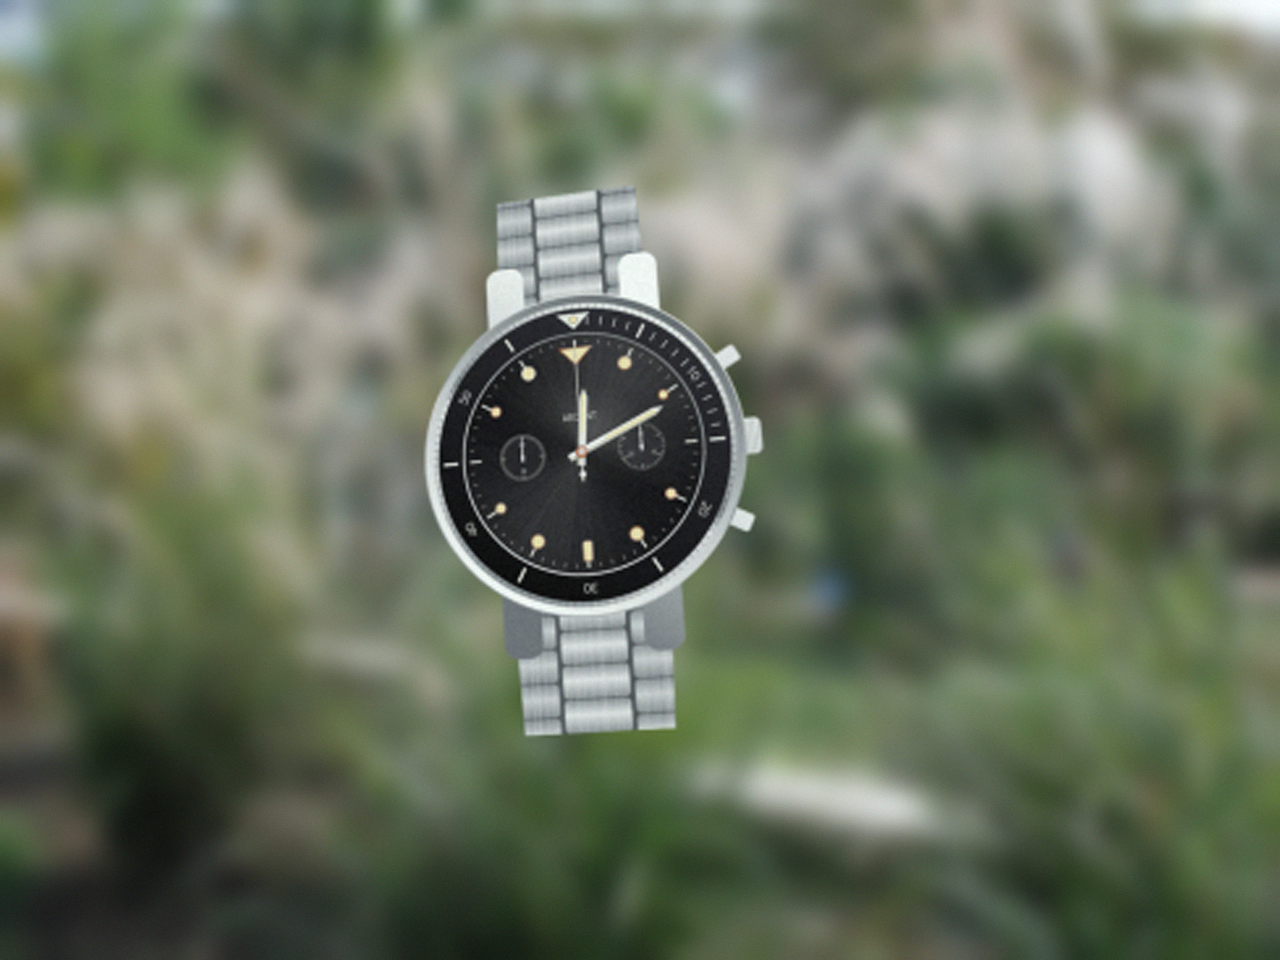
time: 12:11
